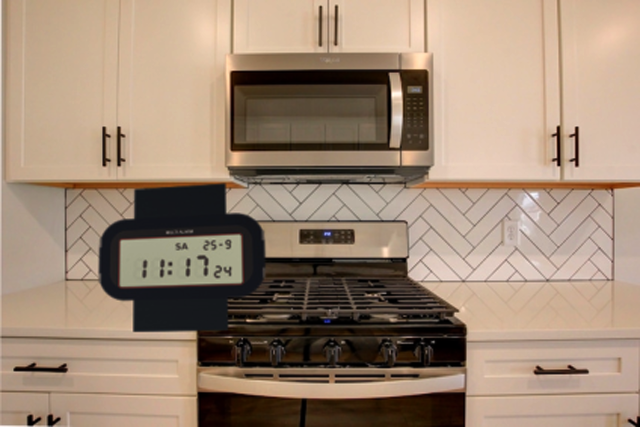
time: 11:17:24
